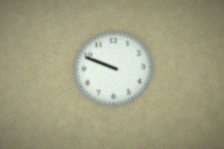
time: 9:49
